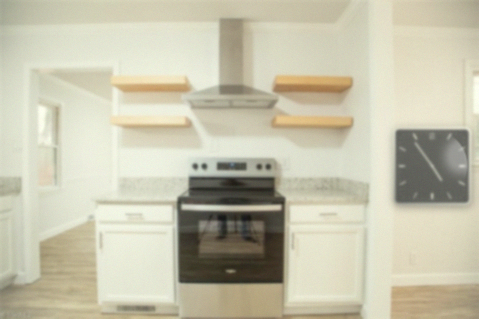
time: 4:54
